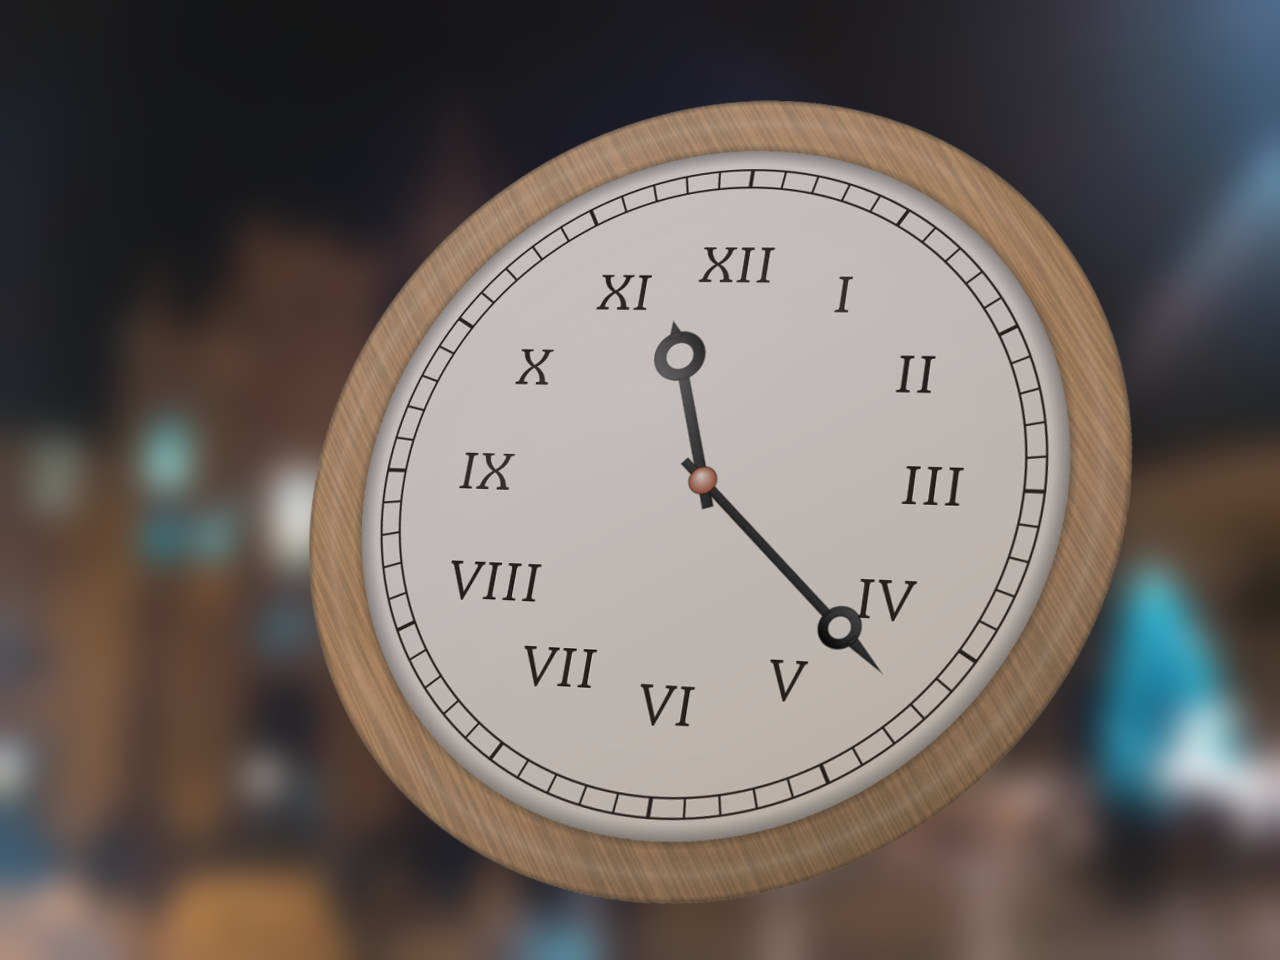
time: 11:22
